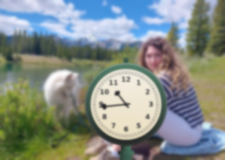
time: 10:44
